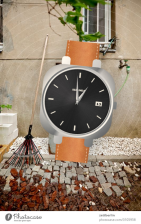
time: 12:59
